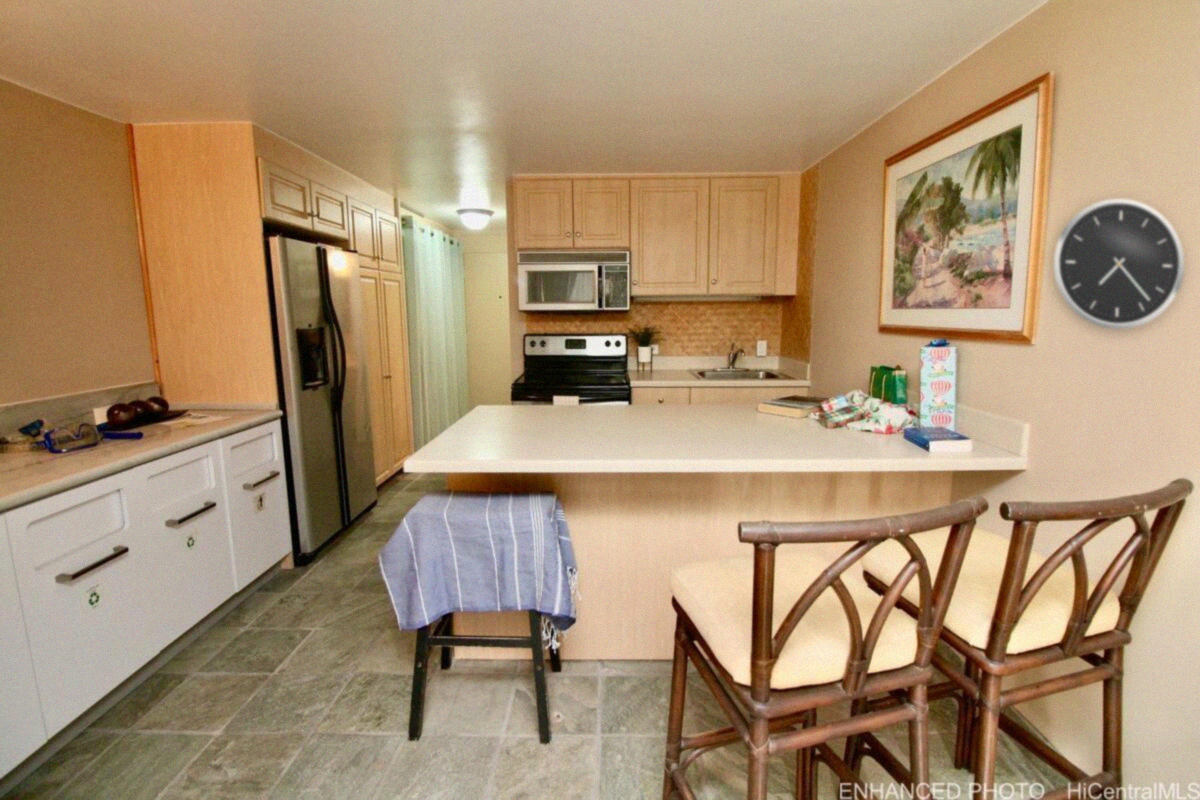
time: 7:23
